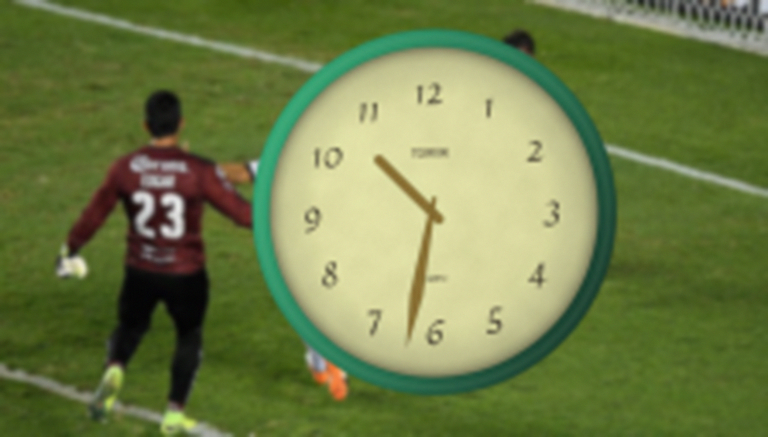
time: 10:32
